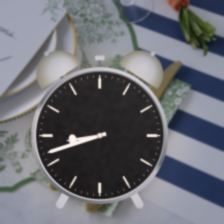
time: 8:42
